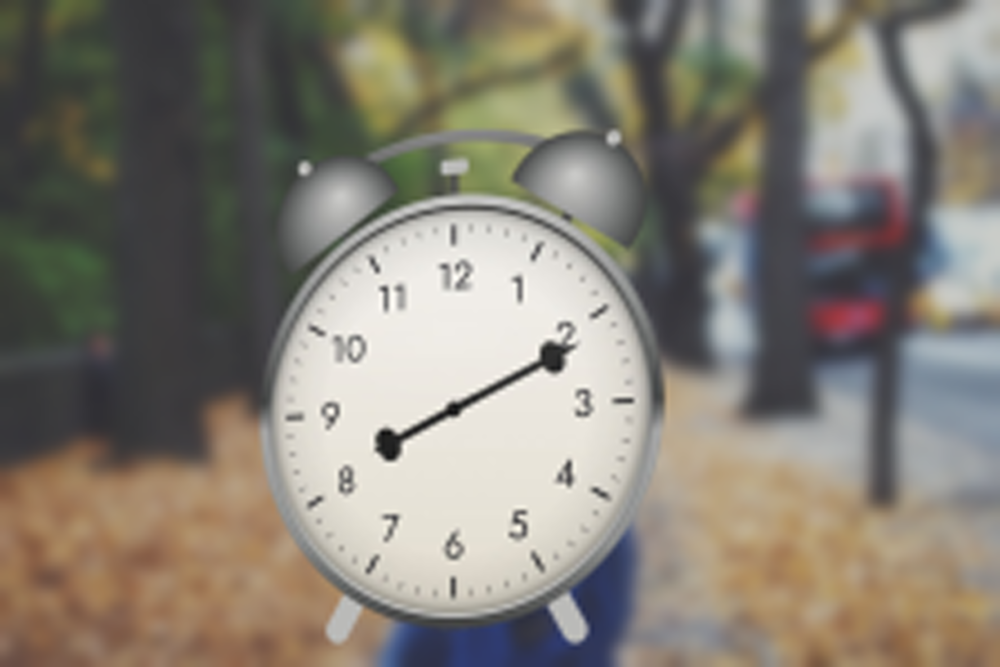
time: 8:11
